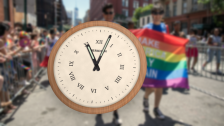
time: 11:03
